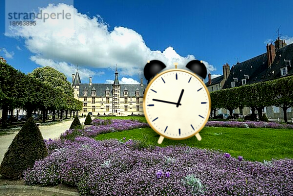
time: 12:47
